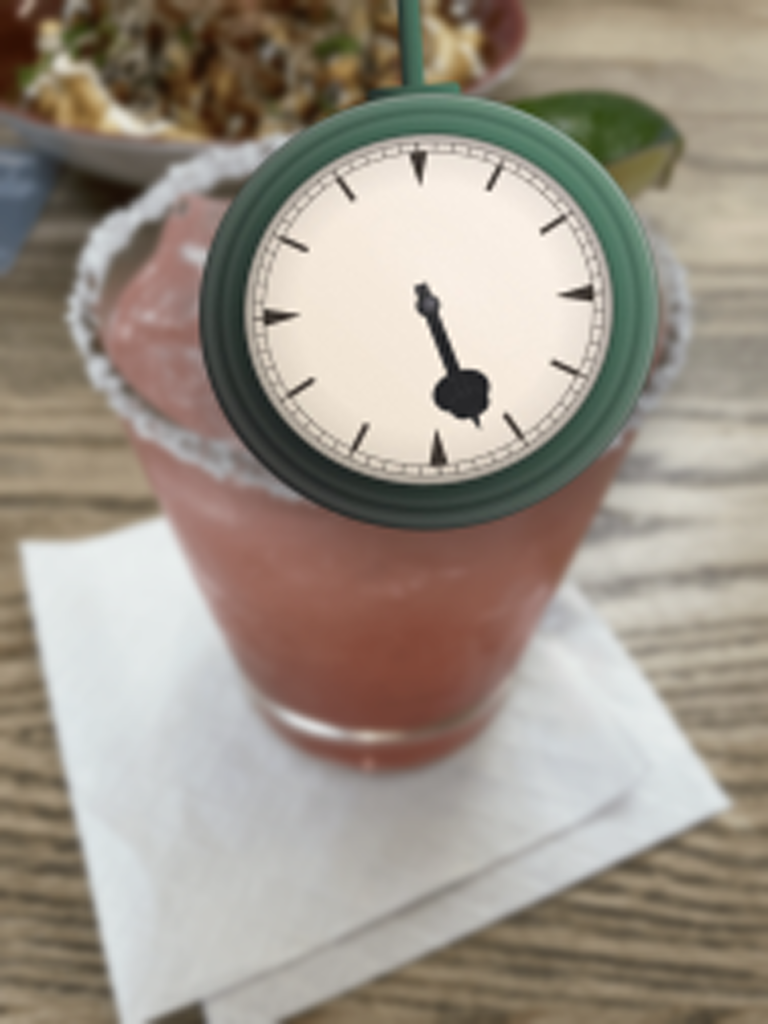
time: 5:27
